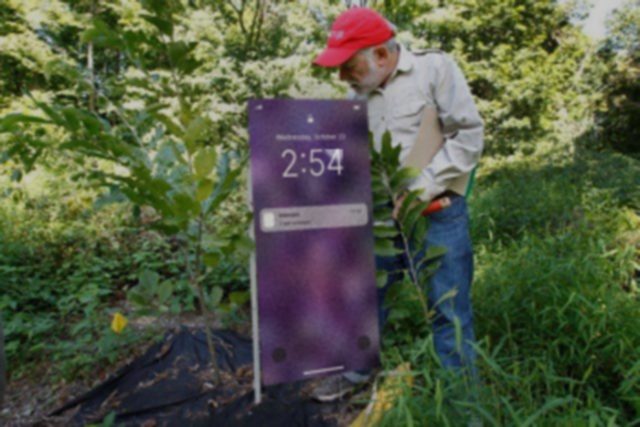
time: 2:54
